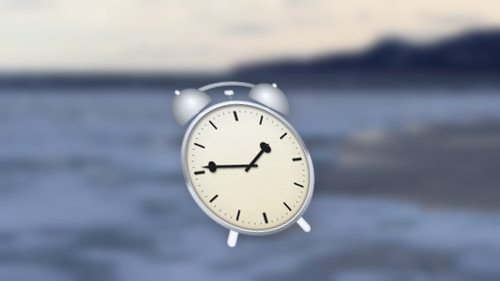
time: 1:46
